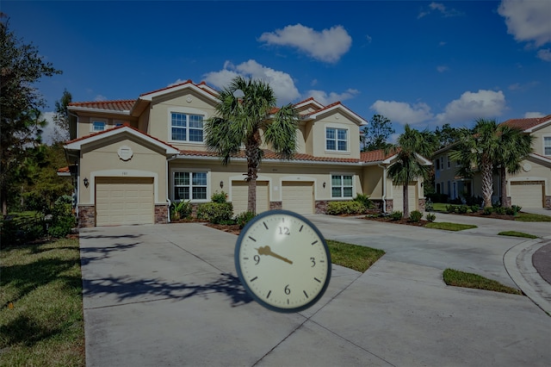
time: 9:48
